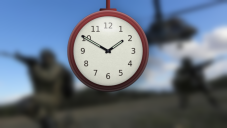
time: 1:50
